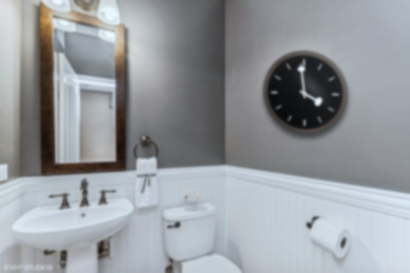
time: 3:59
